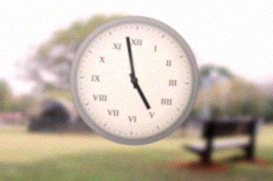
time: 4:58
